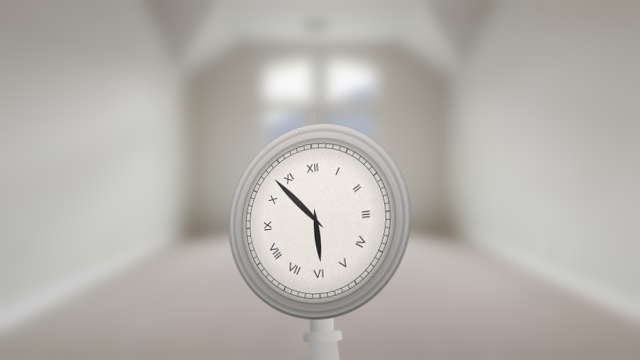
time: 5:53
